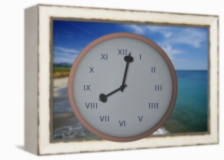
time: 8:02
